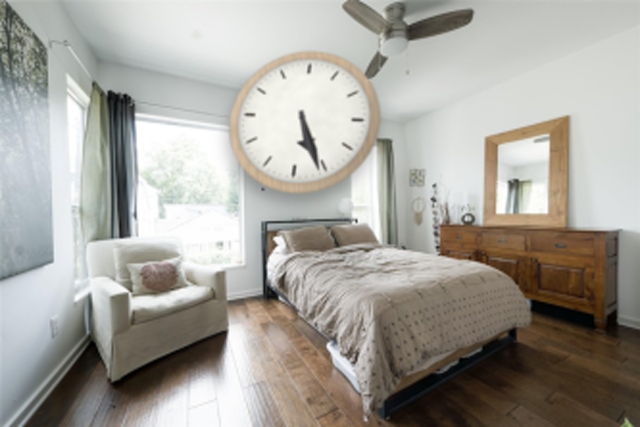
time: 5:26
